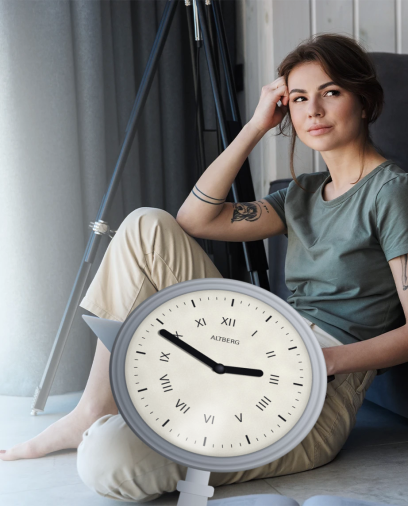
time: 2:49
